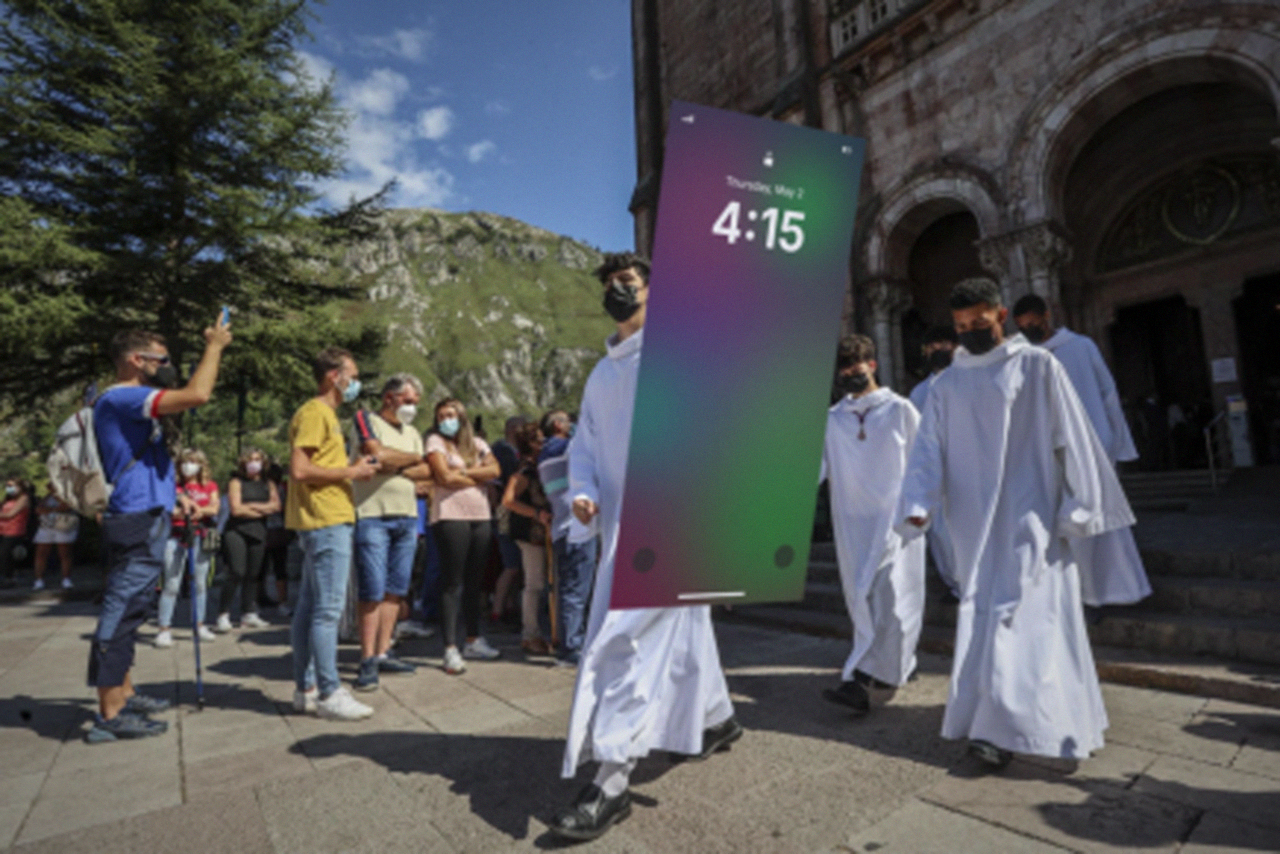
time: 4:15
